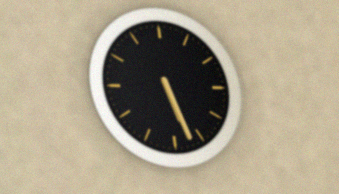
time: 5:27
